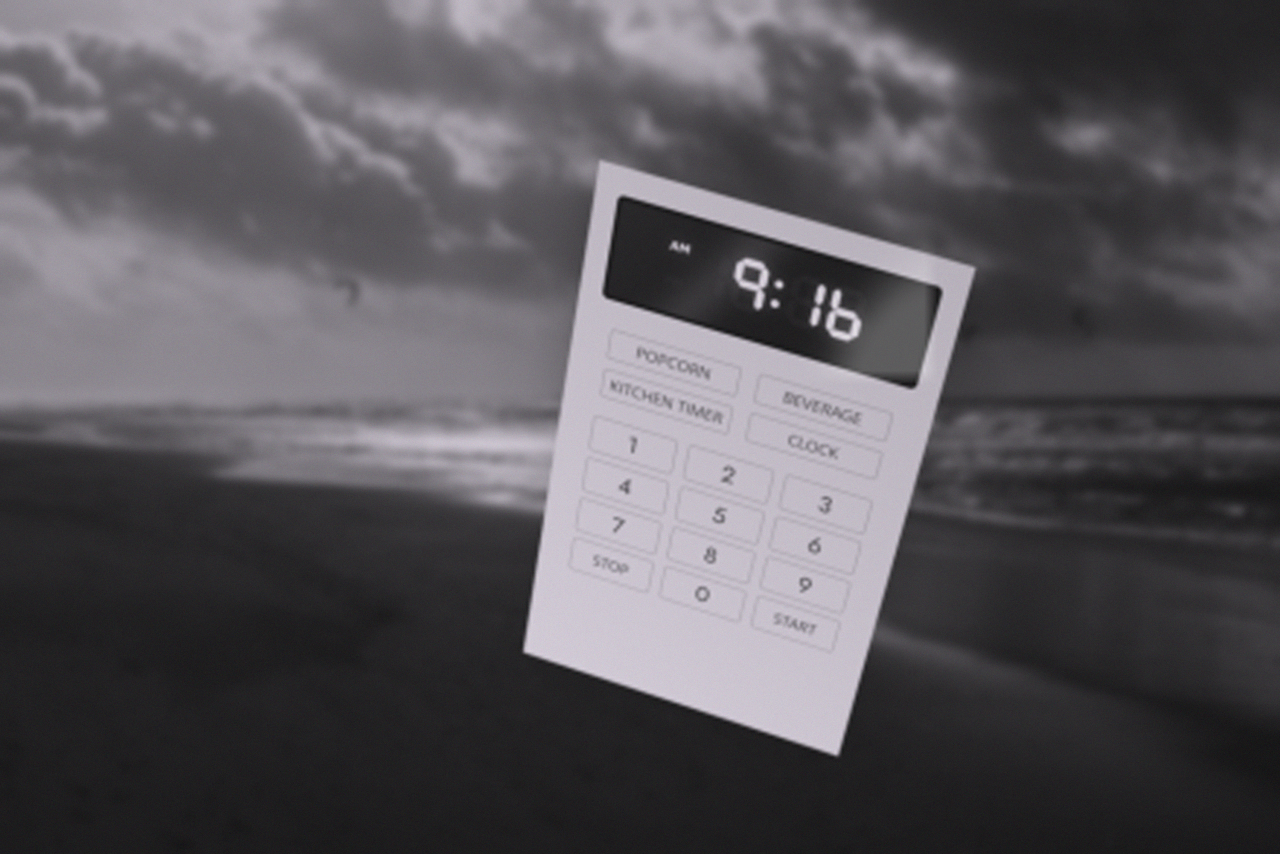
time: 9:16
